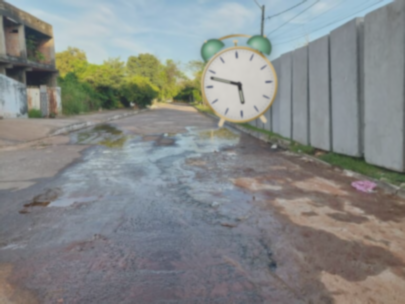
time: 5:48
